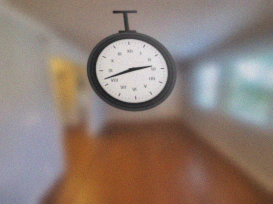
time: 2:42
